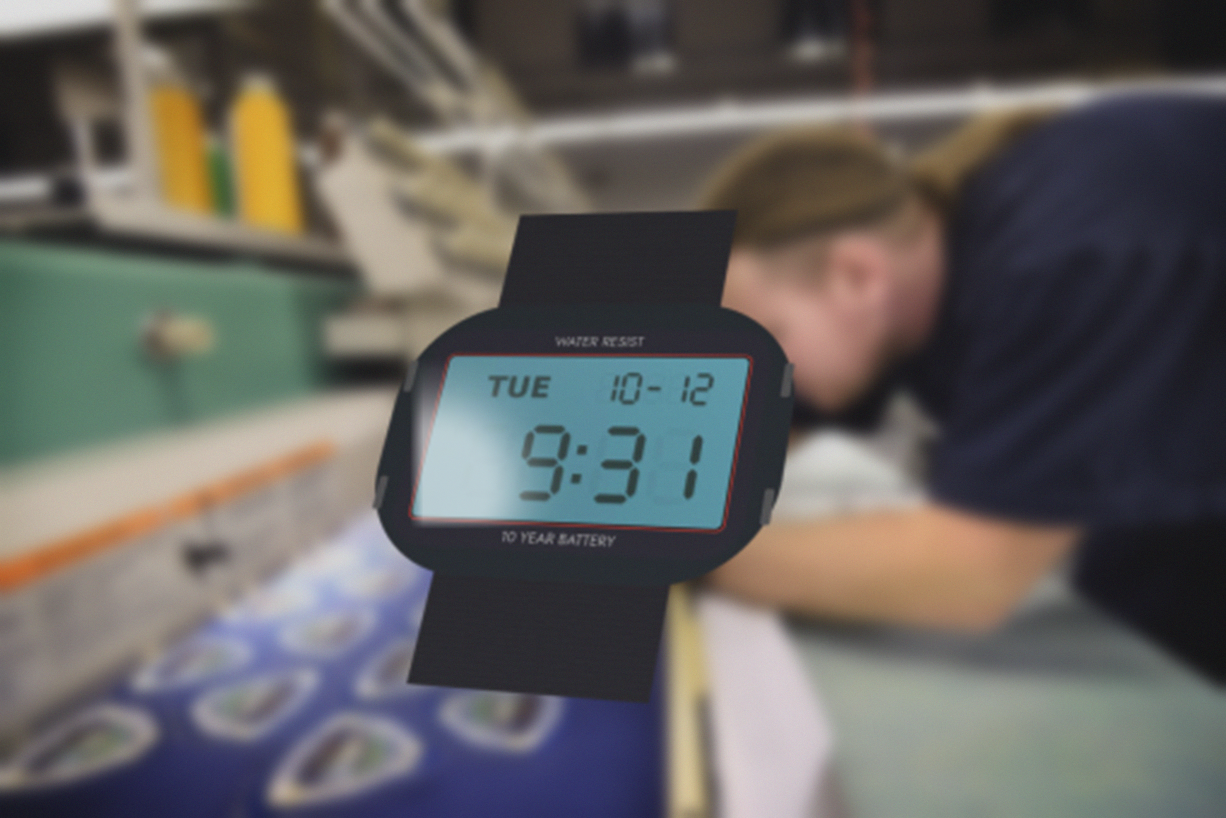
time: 9:31
